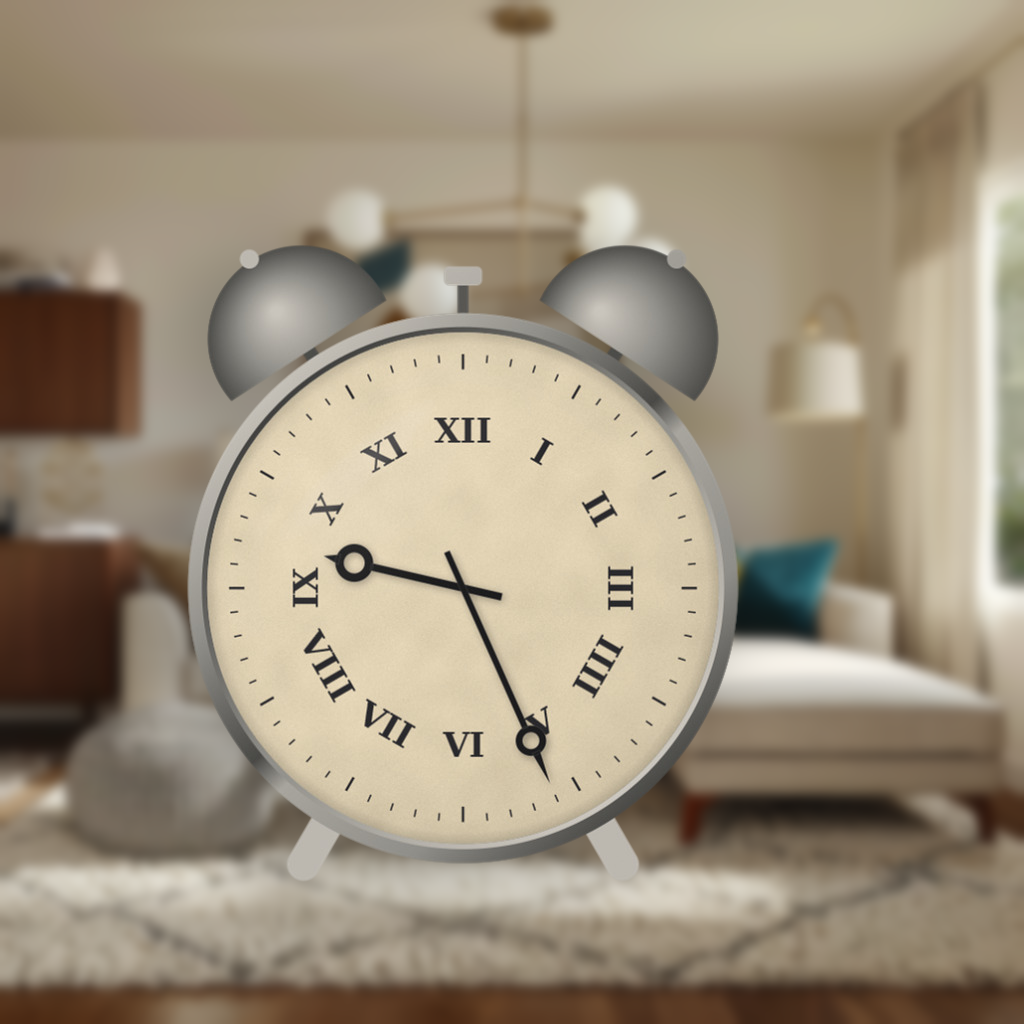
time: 9:26
